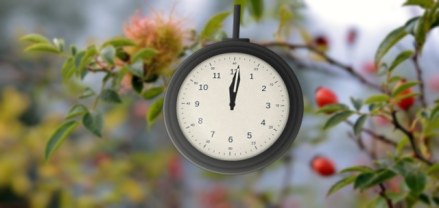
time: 12:01
